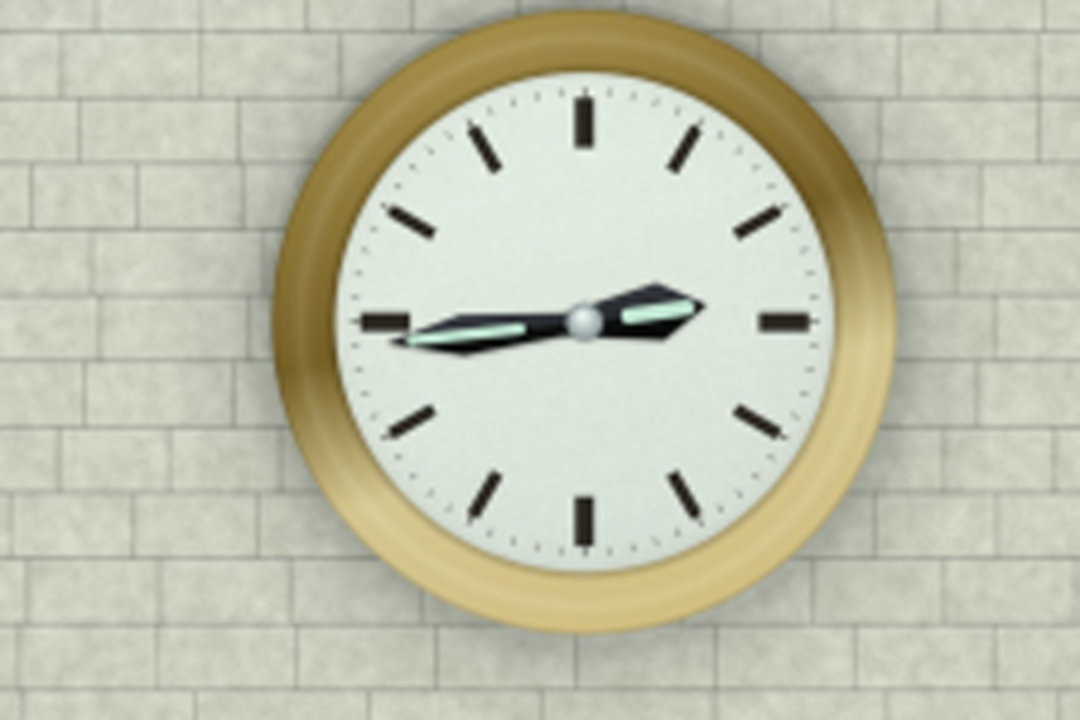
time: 2:44
